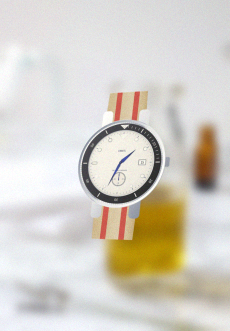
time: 1:34
